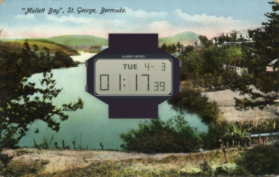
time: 1:17
